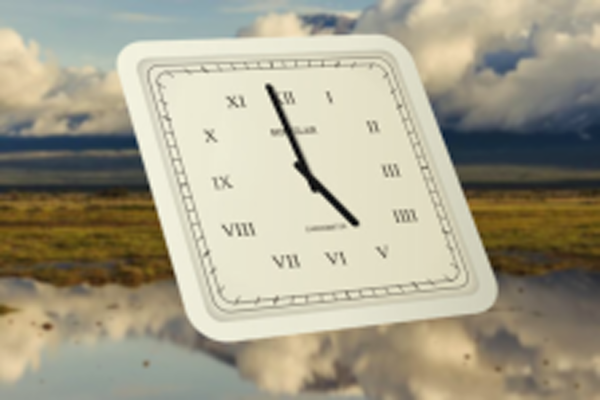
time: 4:59
